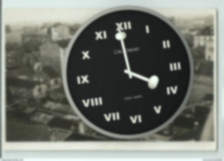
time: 3:59
